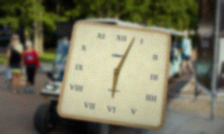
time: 6:03
